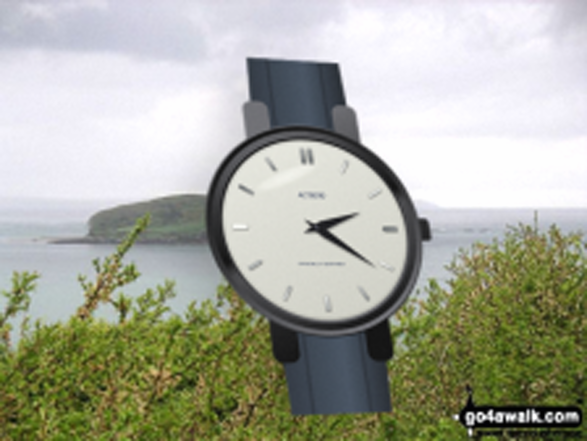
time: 2:21
